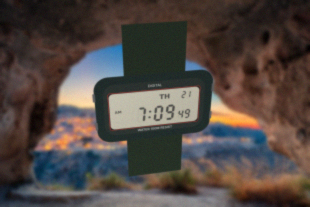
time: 7:09:49
